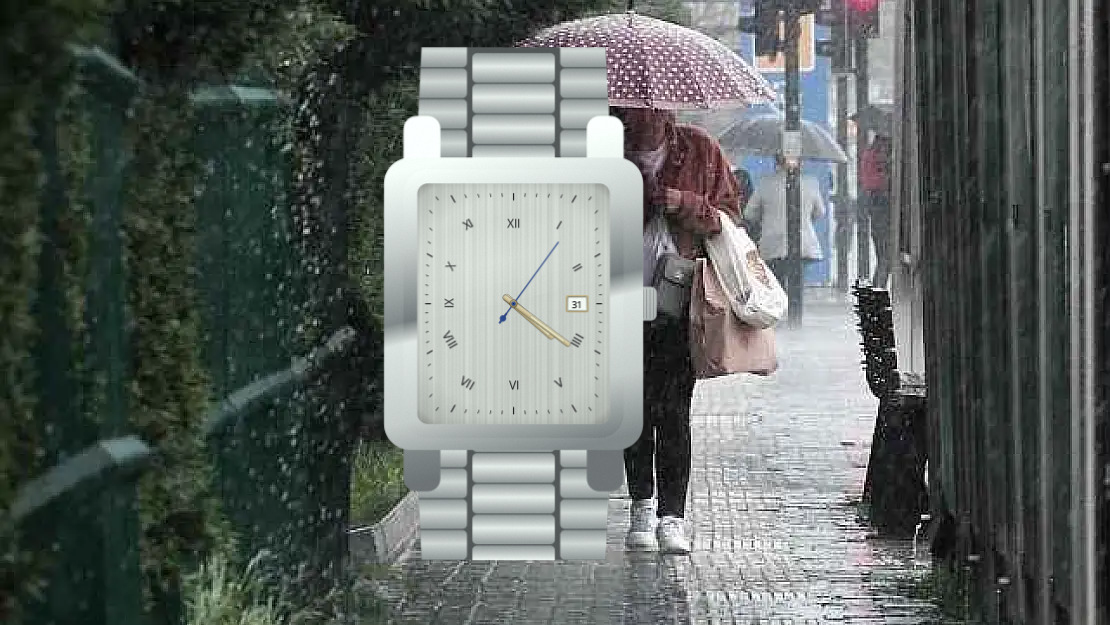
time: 4:21:06
